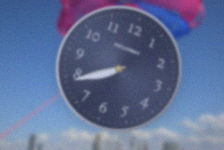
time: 7:39
